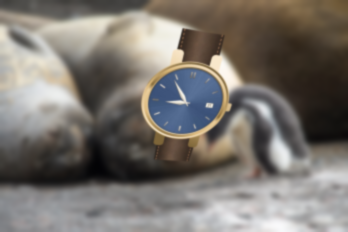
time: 8:54
